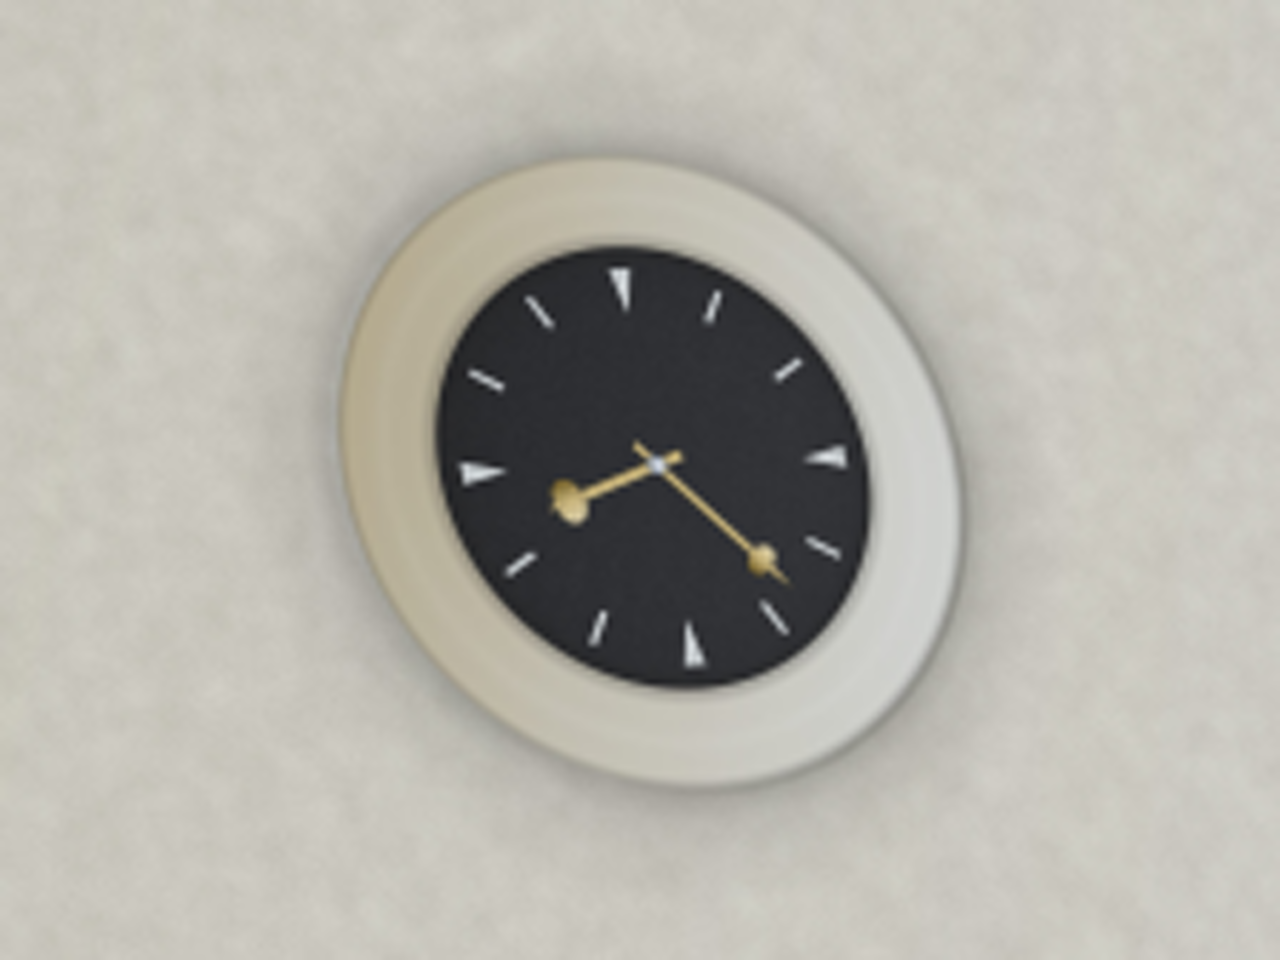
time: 8:23
